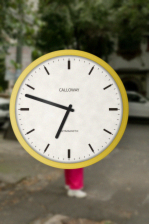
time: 6:48
